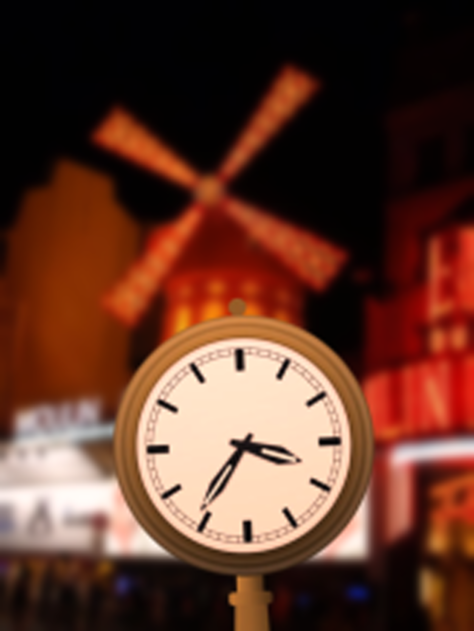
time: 3:36
